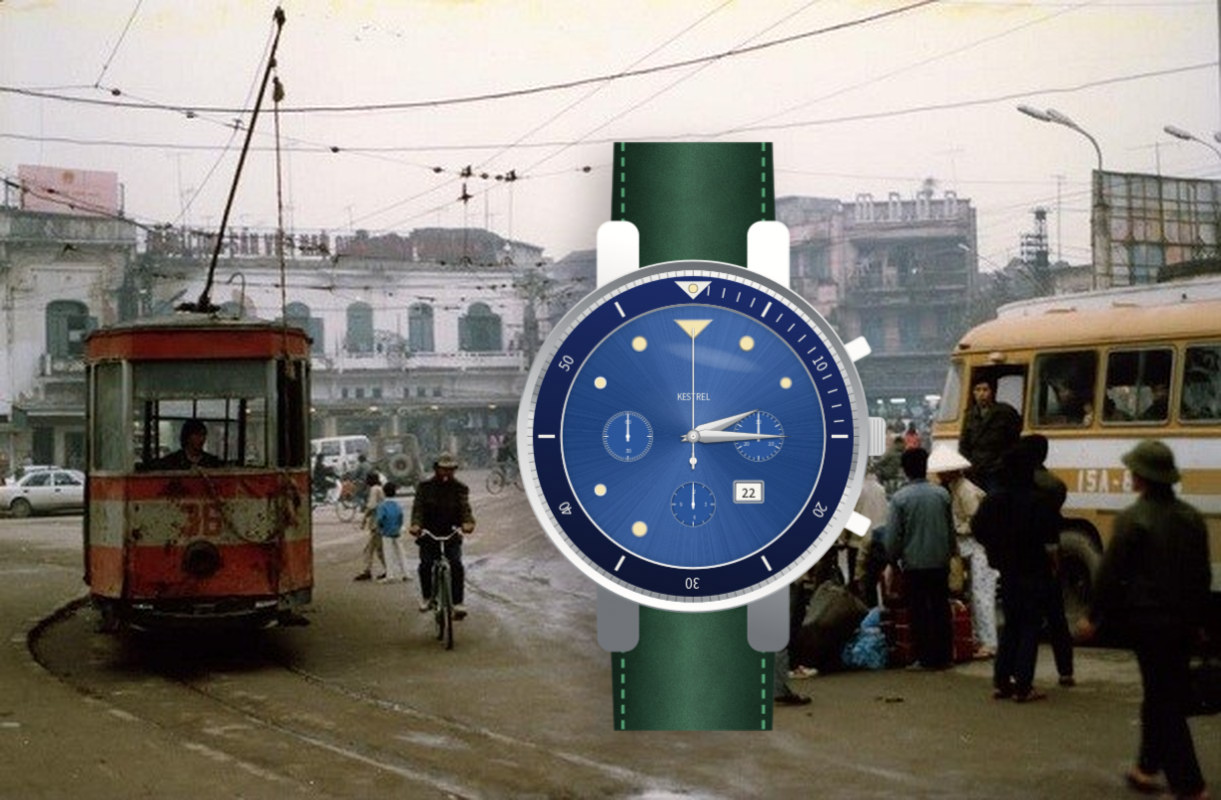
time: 2:15
